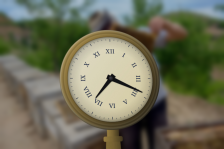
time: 7:19
